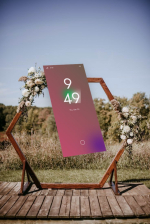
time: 9:49
